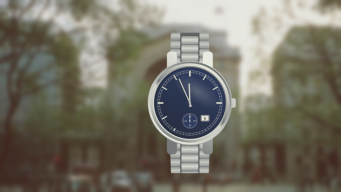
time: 11:56
